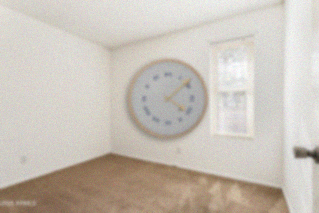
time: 4:08
